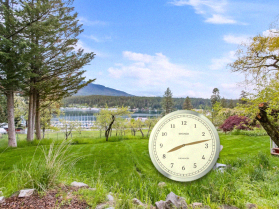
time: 8:13
